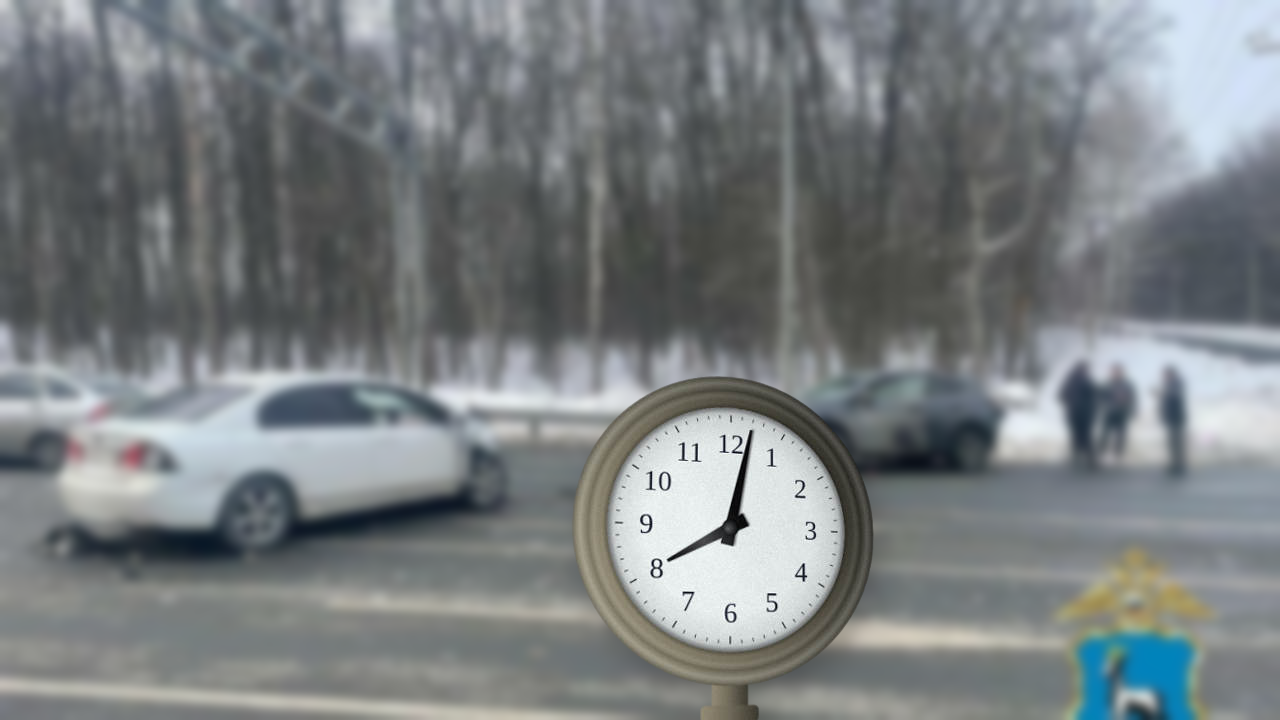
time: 8:02
